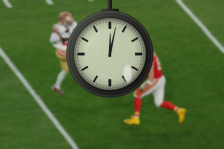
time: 12:02
